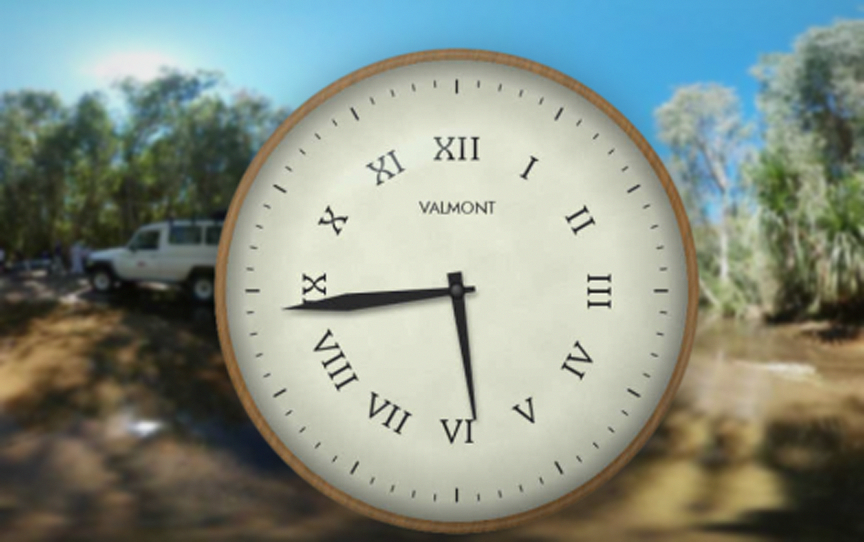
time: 5:44
